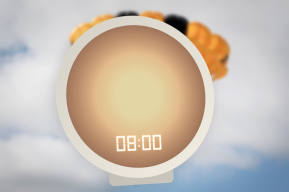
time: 8:00
